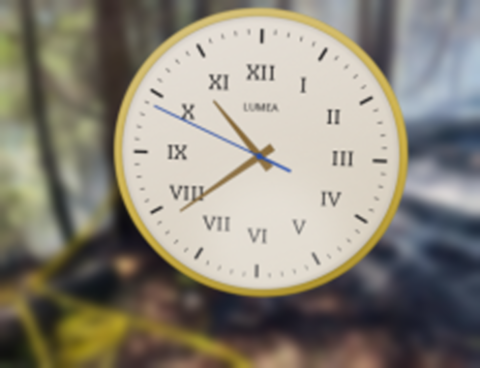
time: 10:38:49
